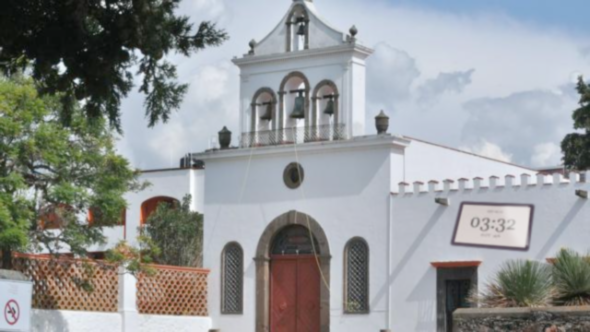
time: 3:32
